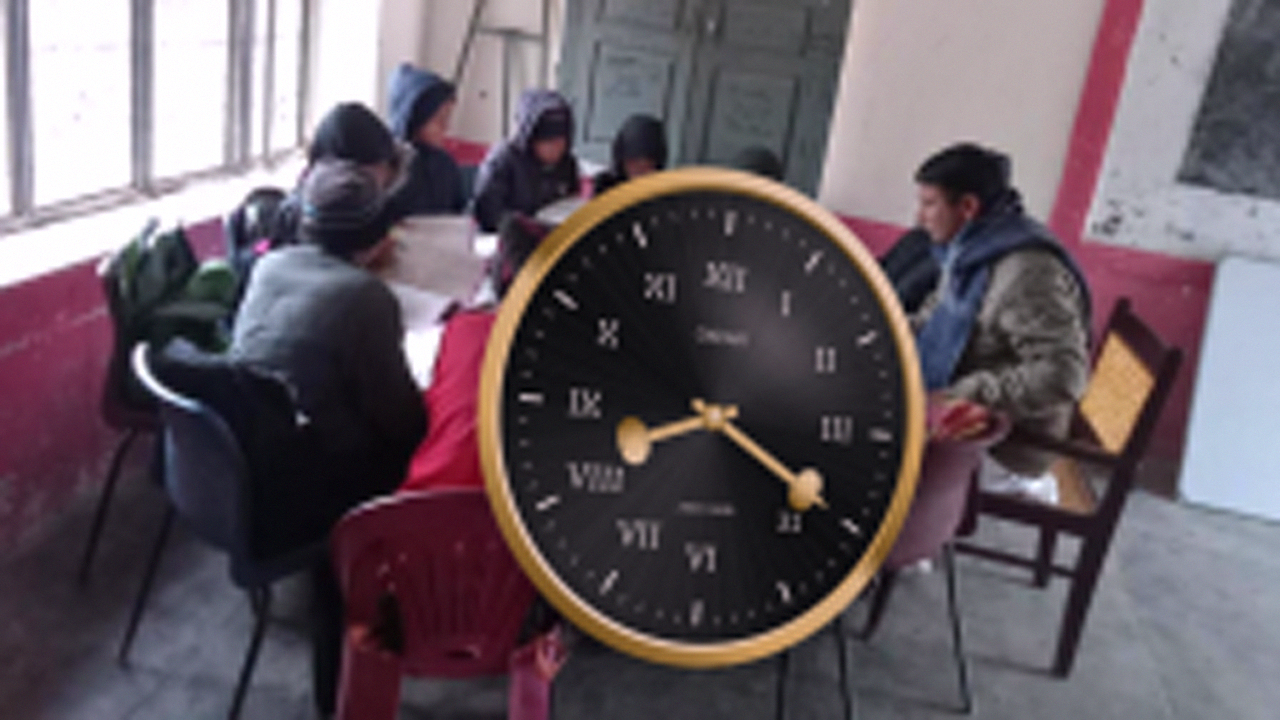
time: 8:20
